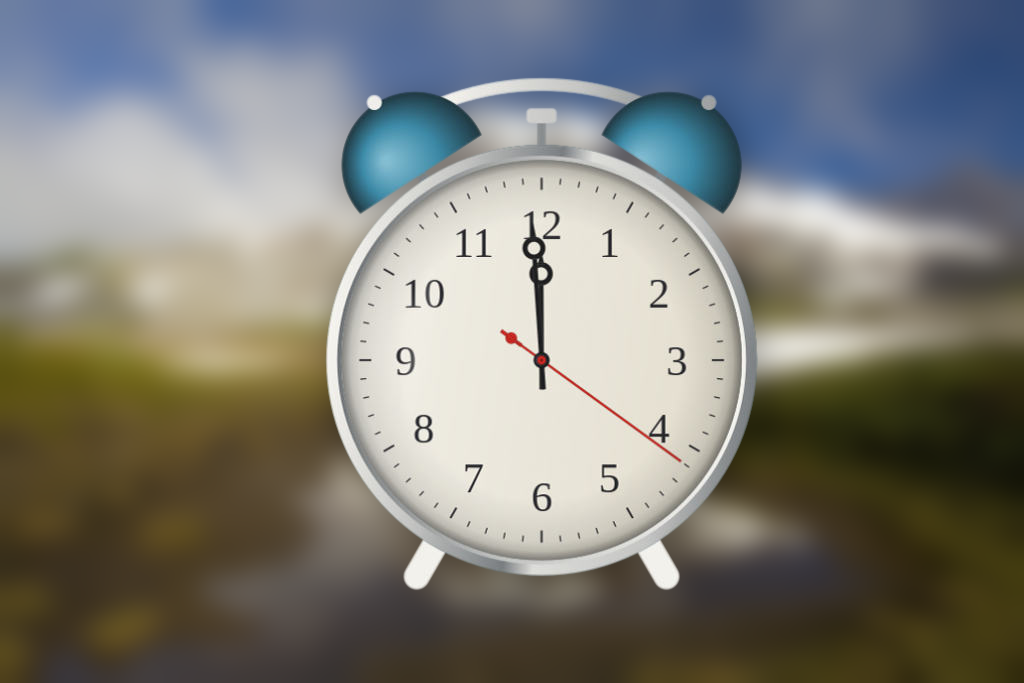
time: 11:59:21
